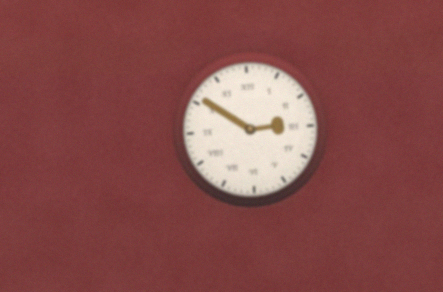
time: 2:51
